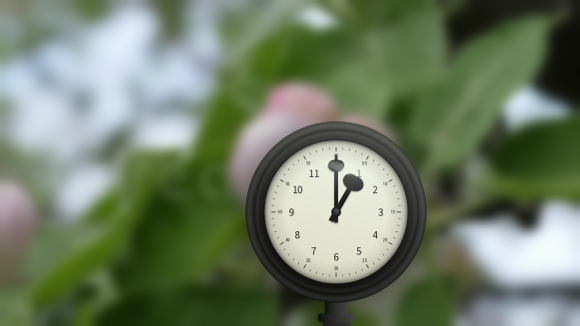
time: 1:00
